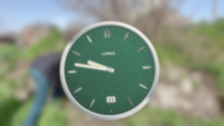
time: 9:47
